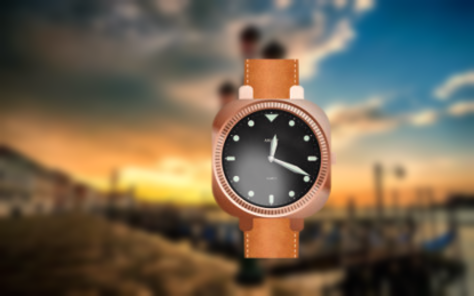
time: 12:19
